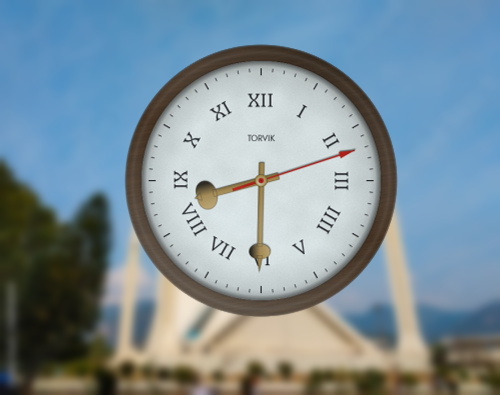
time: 8:30:12
